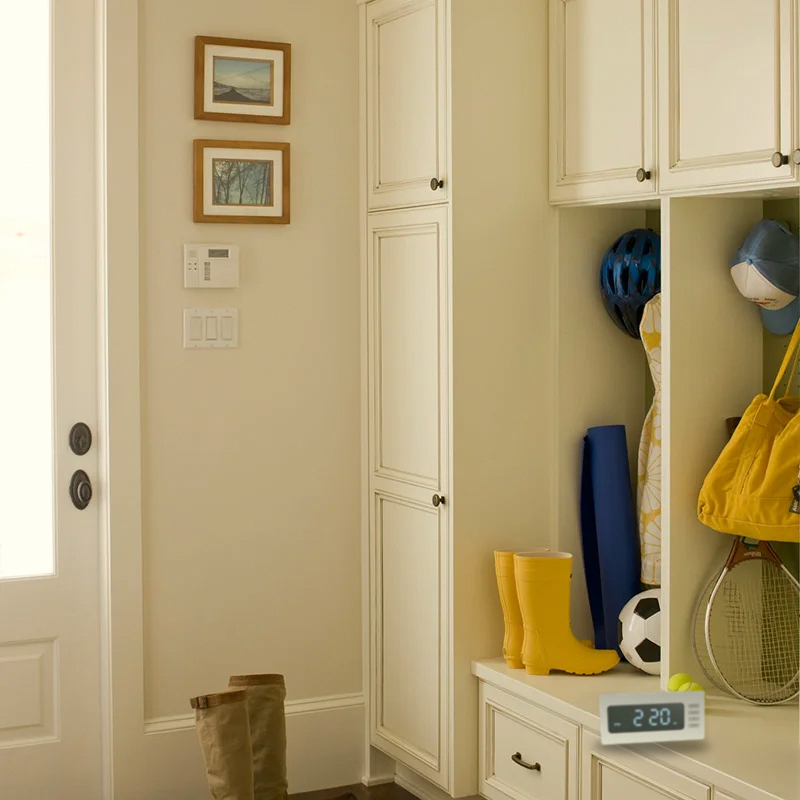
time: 2:20
